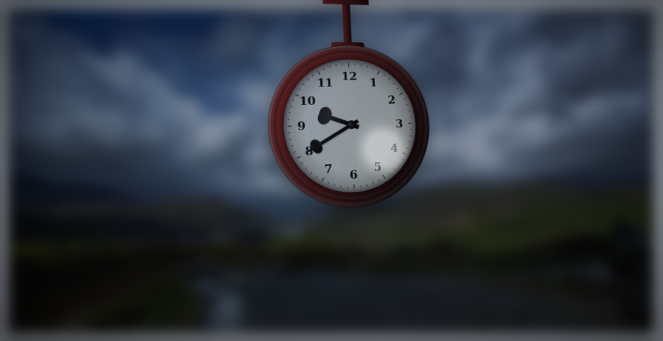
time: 9:40
